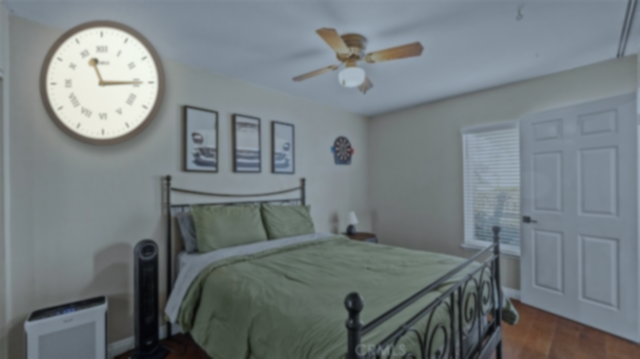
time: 11:15
